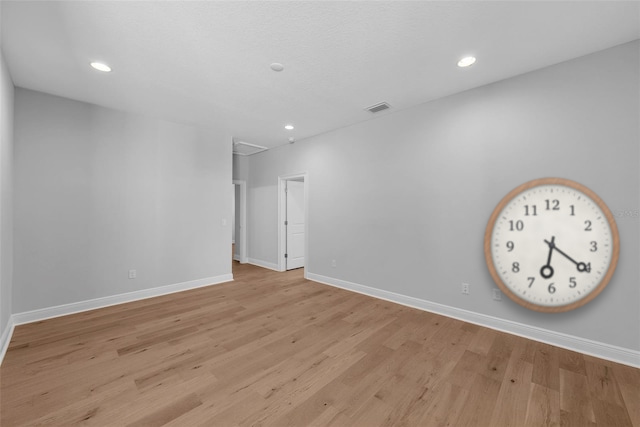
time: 6:21
